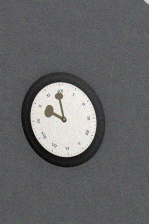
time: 9:59
